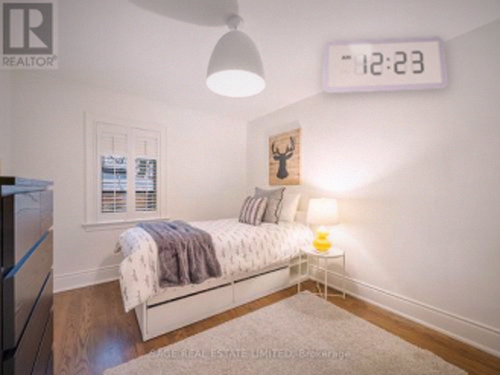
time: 12:23
